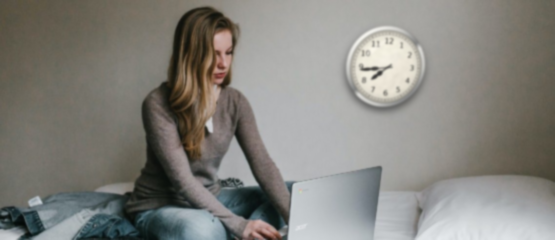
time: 7:44
